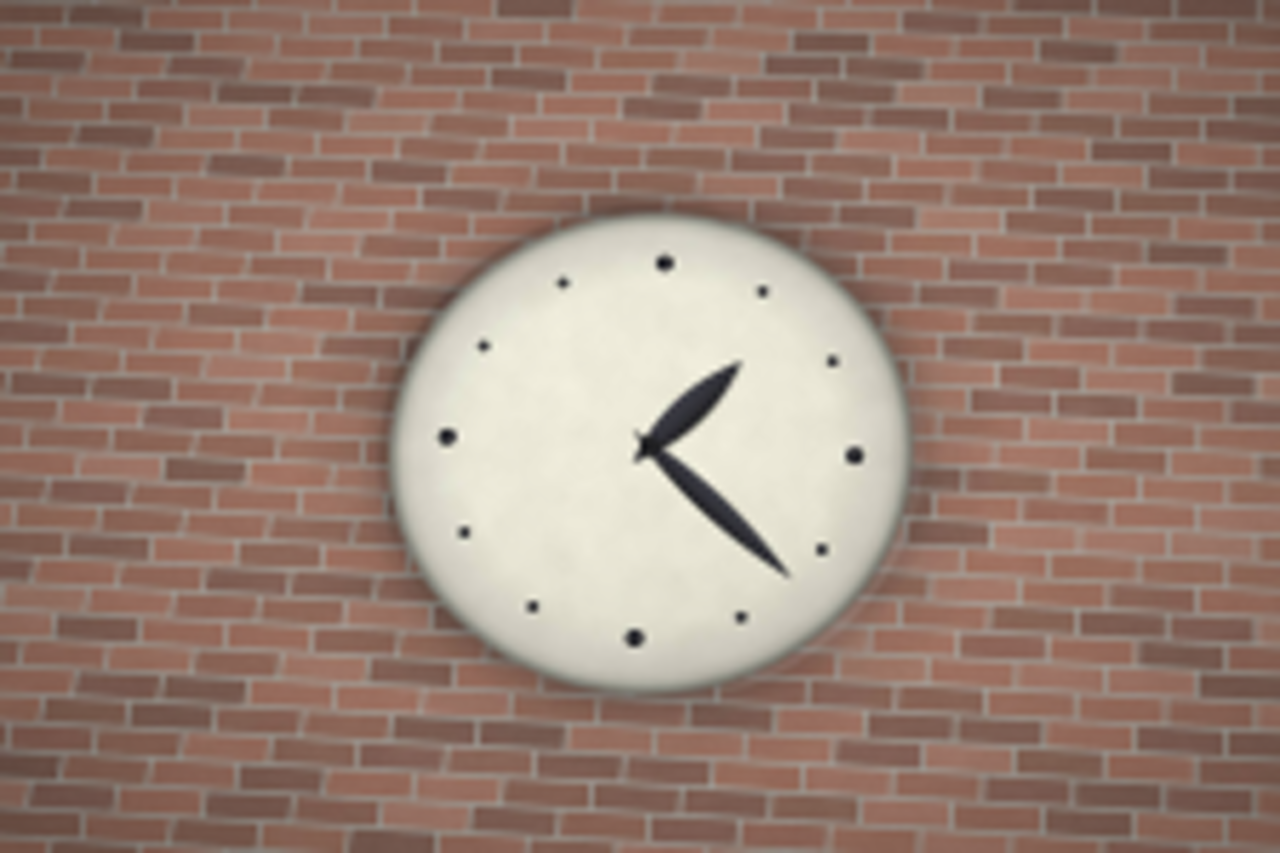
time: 1:22
